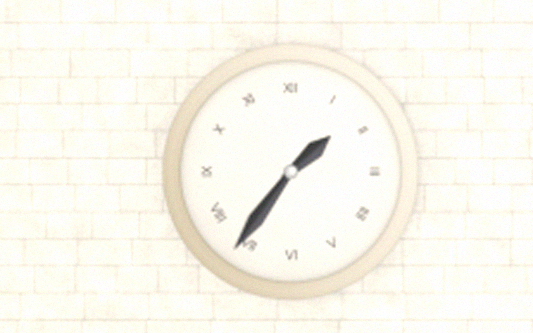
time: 1:36
